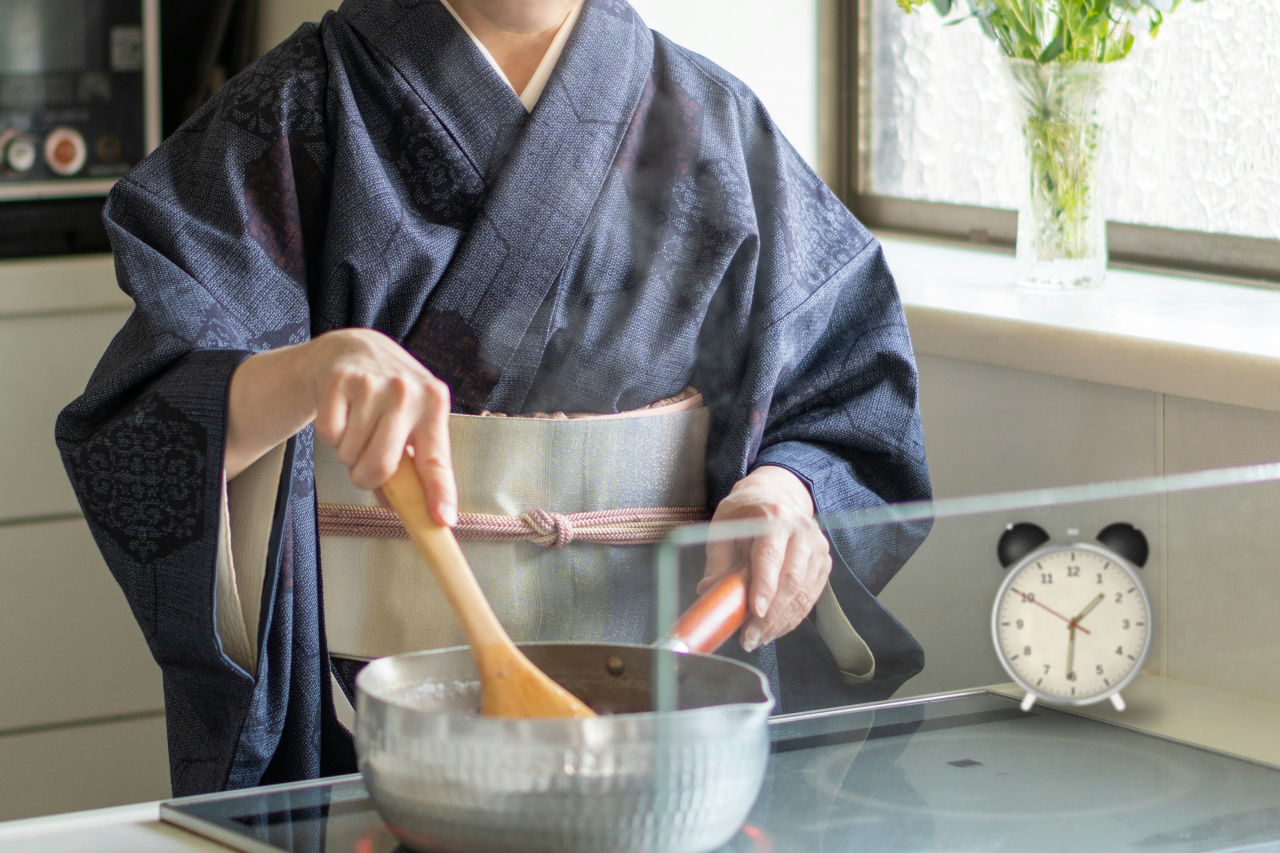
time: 1:30:50
